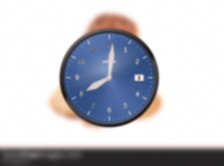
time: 8:01
